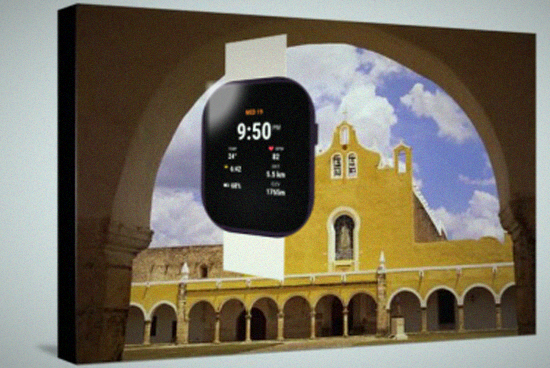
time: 9:50
